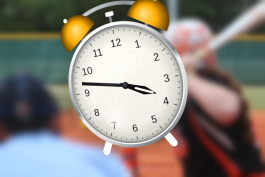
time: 3:47
